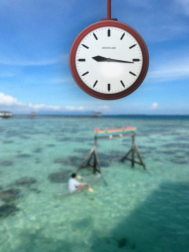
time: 9:16
